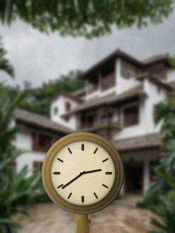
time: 2:39
